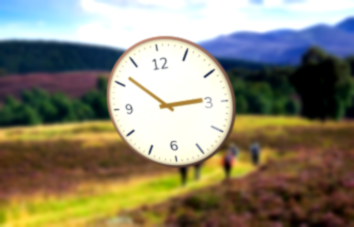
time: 2:52
